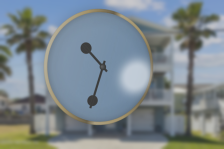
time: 10:33
